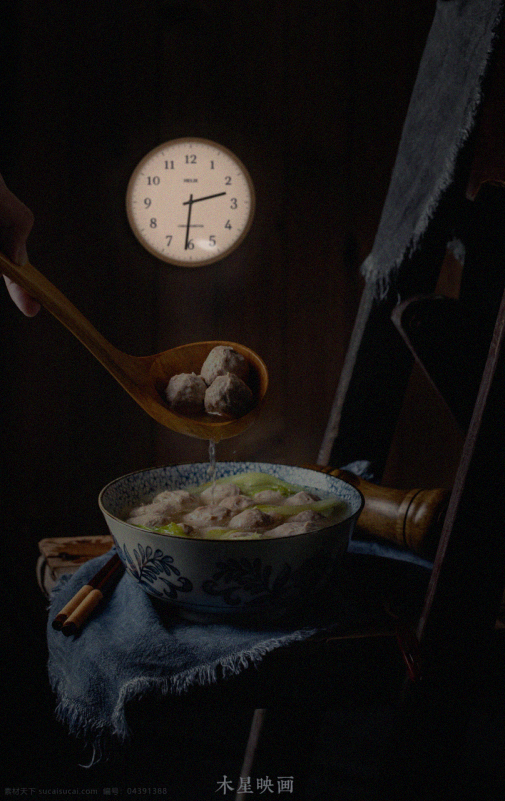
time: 2:31
